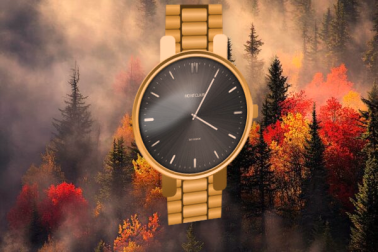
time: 4:05
